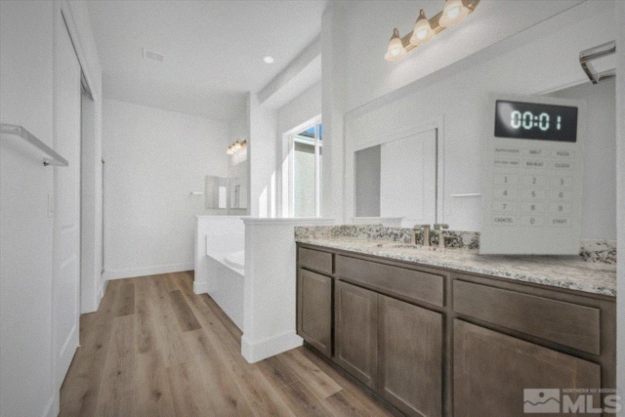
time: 0:01
